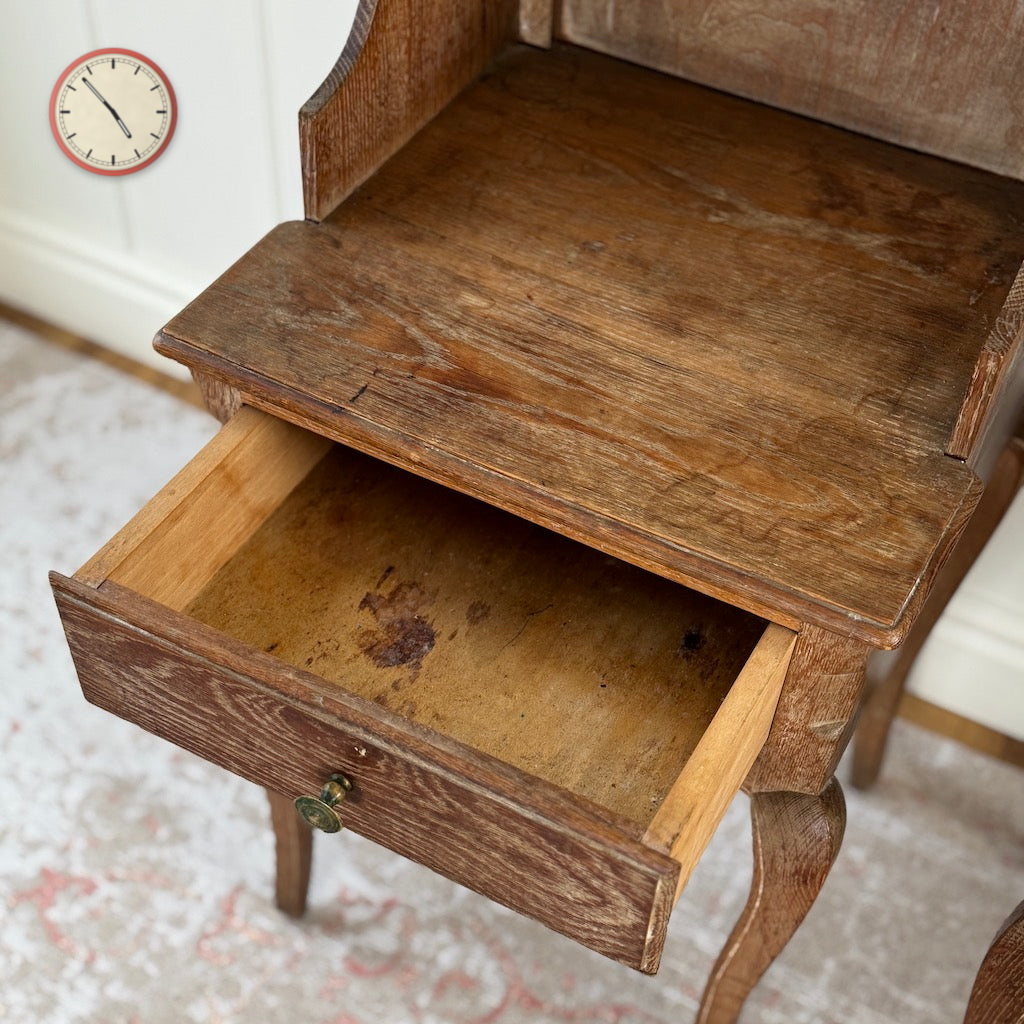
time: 4:53
